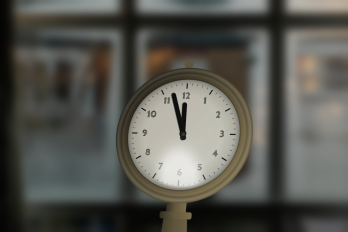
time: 11:57
